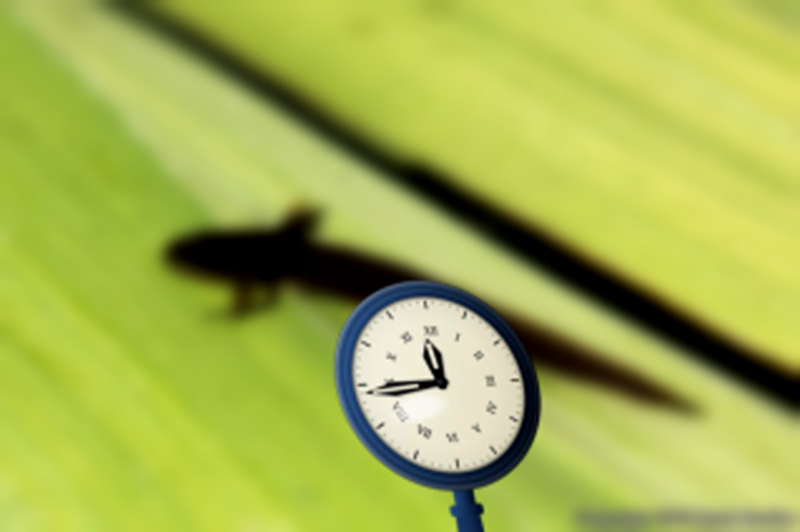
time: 11:44
